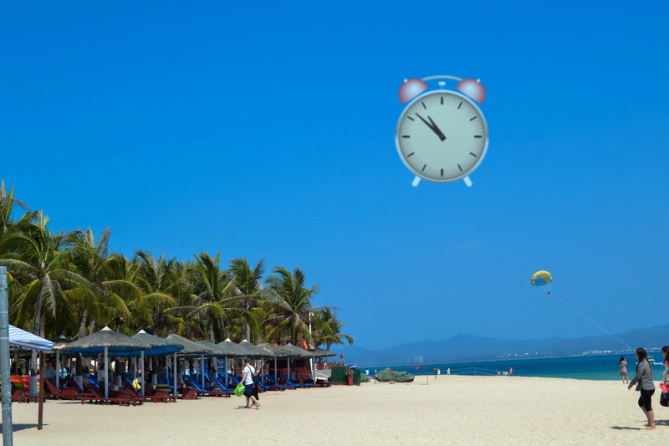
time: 10:52
